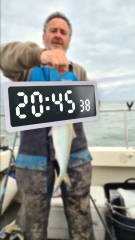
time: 20:45:38
